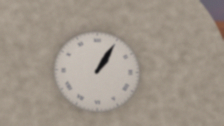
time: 1:05
